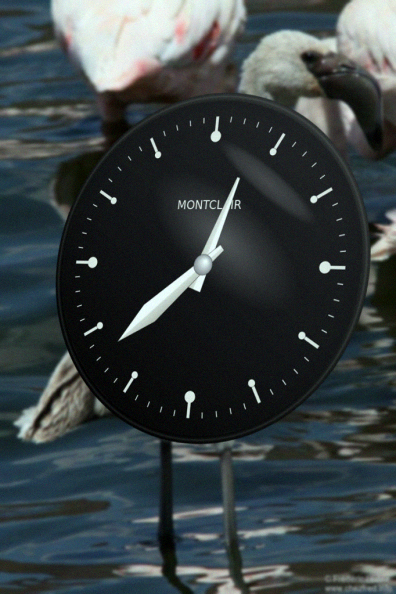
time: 12:38
